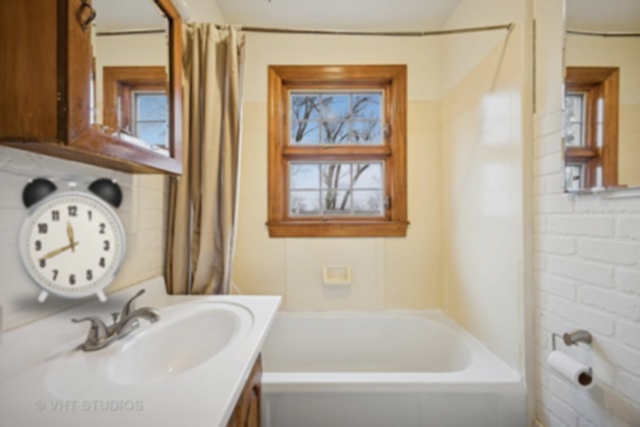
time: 11:41
